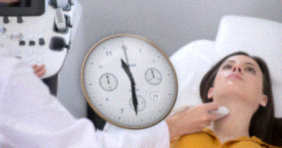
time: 11:31
